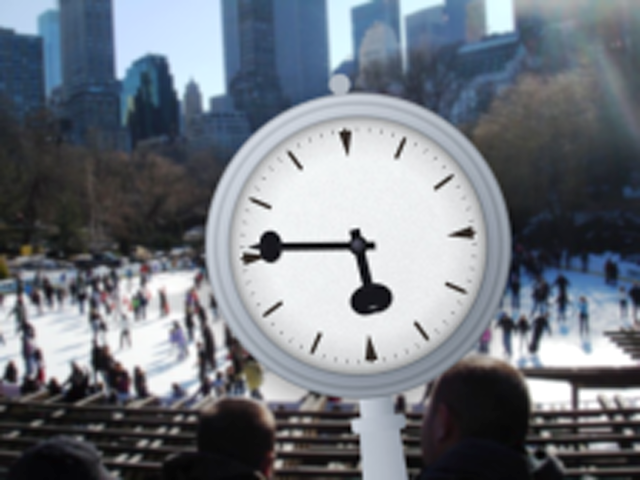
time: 5:46
